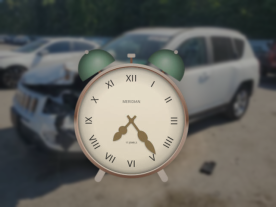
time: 7:24
